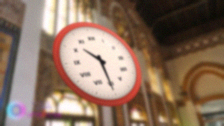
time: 10:30
